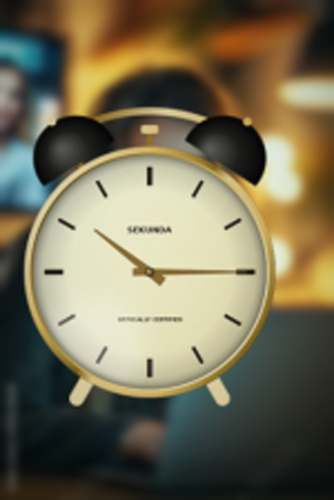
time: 10:15
